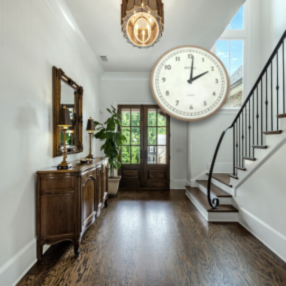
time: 2:01
